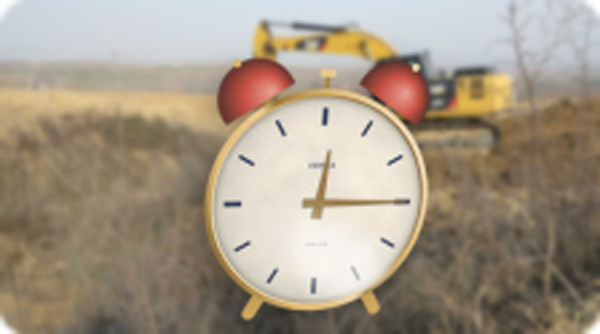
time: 12:15
